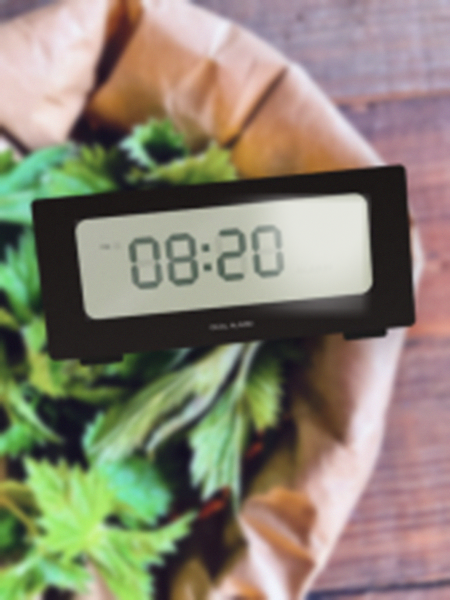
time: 8:20
